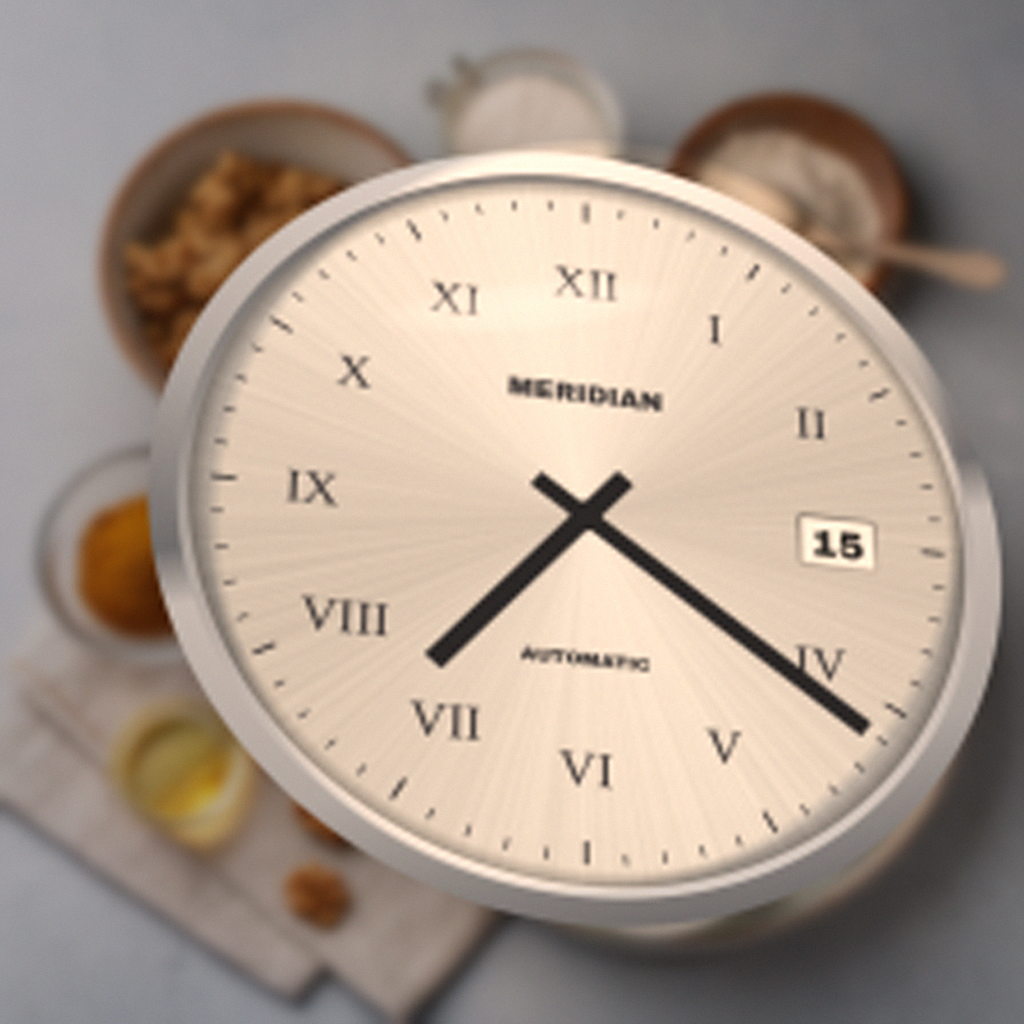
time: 7:21
